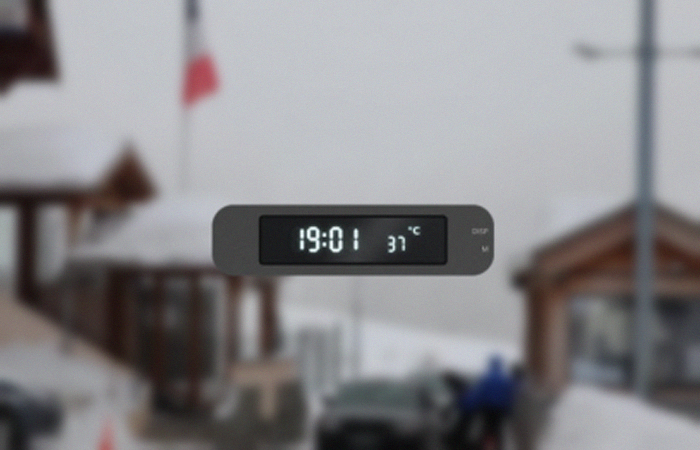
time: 19:01
